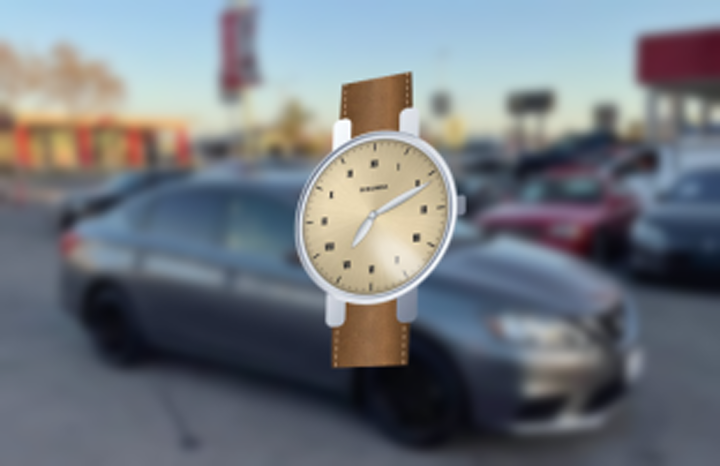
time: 7:11
